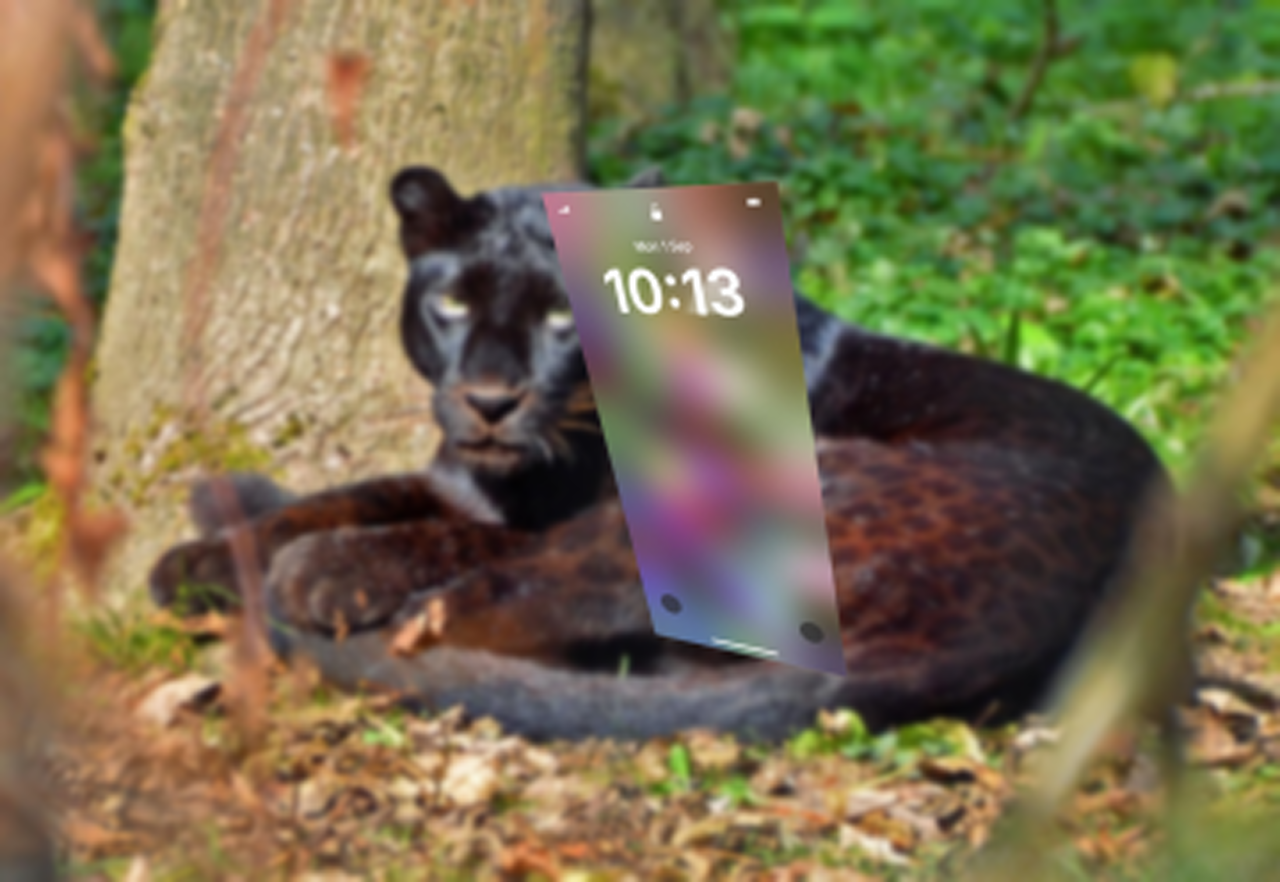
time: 10:13
